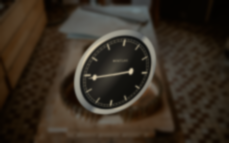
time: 2:44
